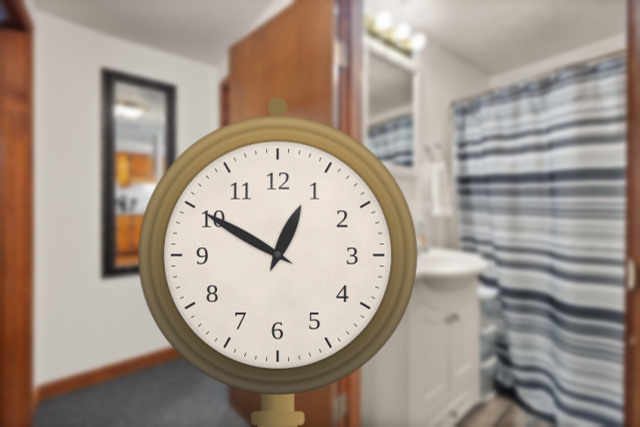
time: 12:50
